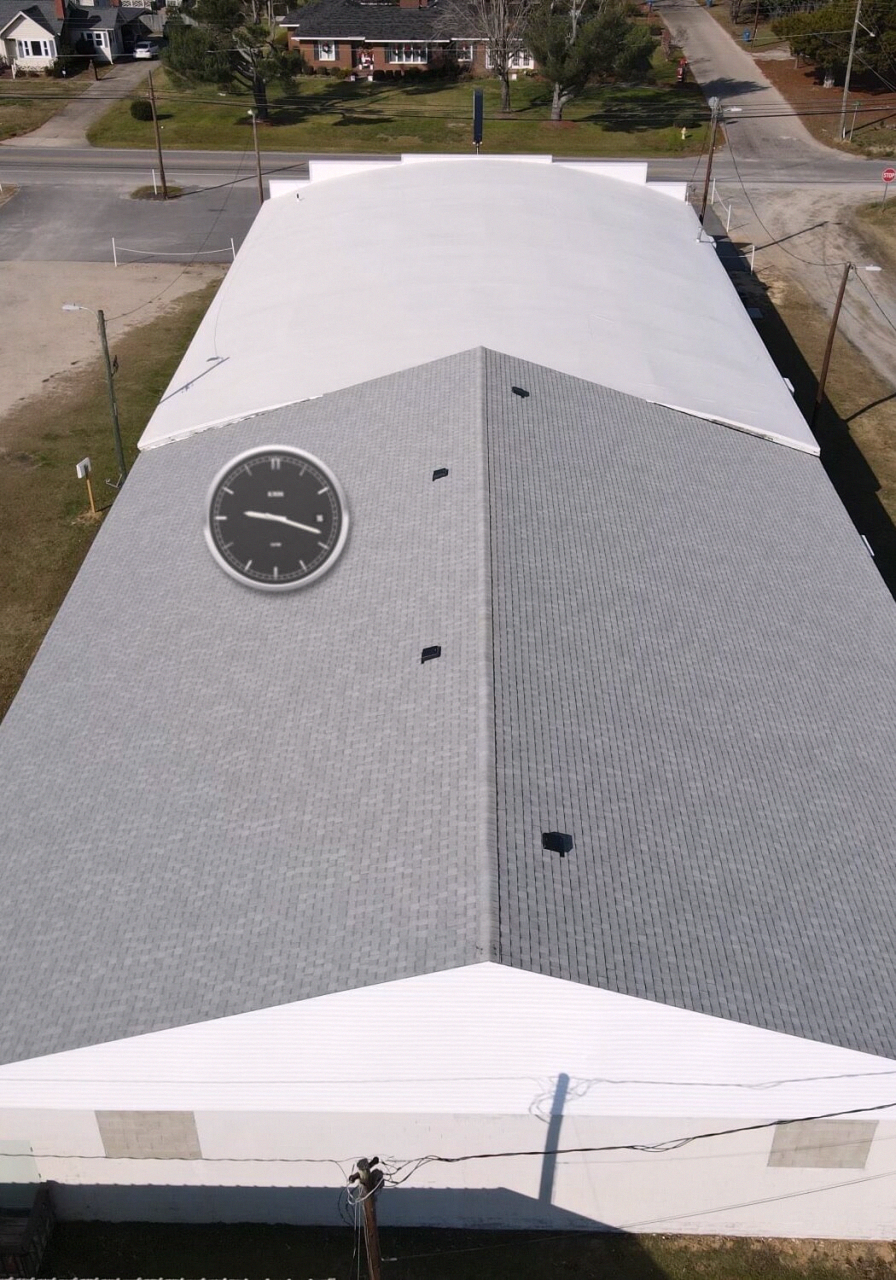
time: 9:18
